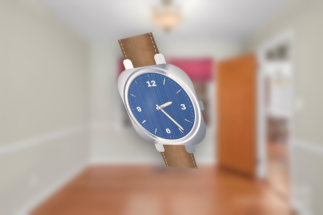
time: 2:24
